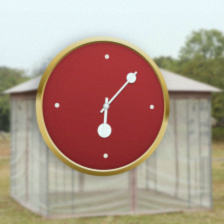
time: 6:07
